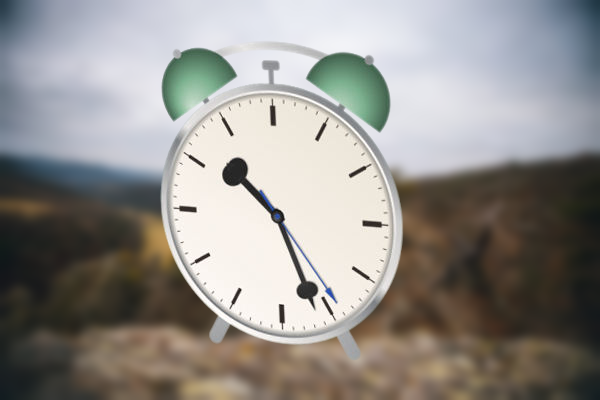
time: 10:26:24
